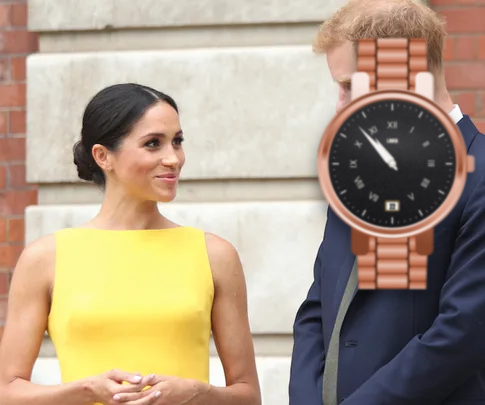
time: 10:53
